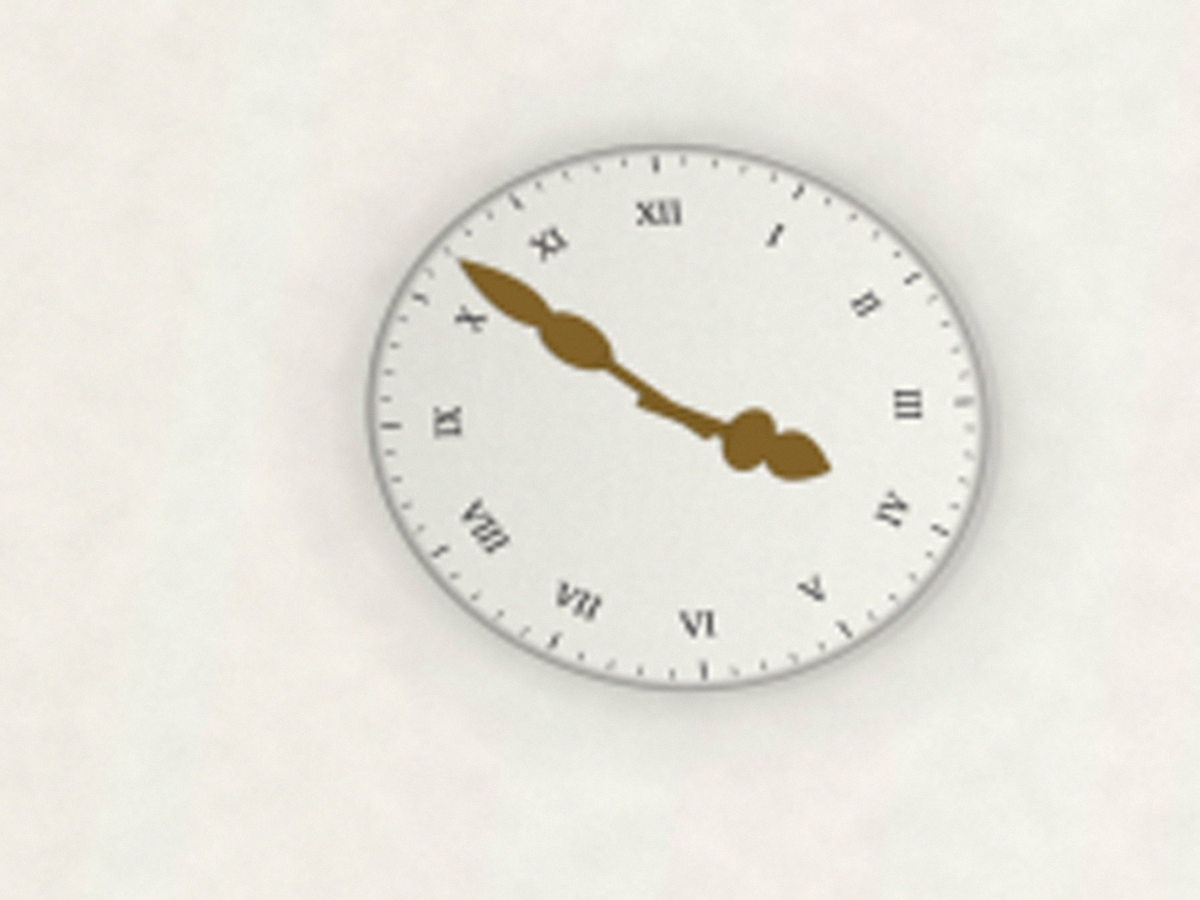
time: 3:52
